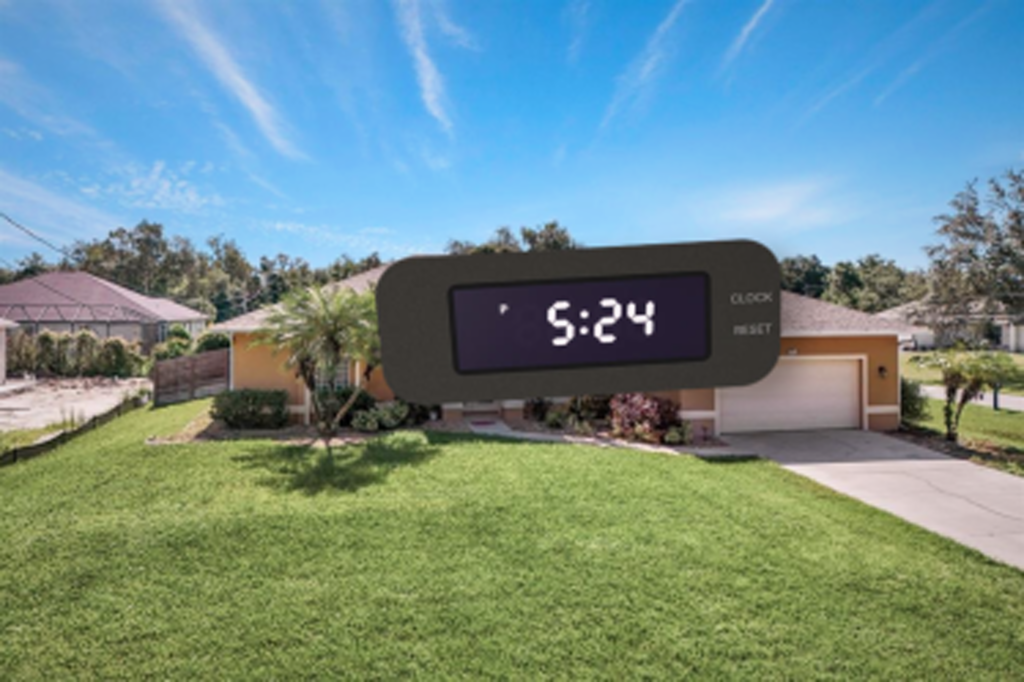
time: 5:24
